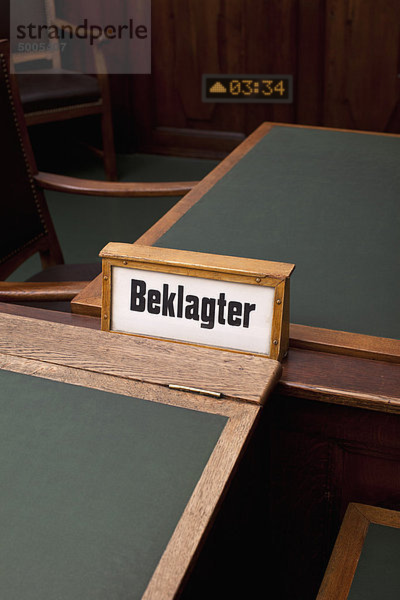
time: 3:34
